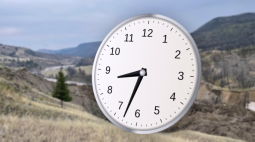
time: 8:33
